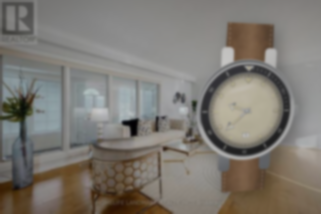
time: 9:38
